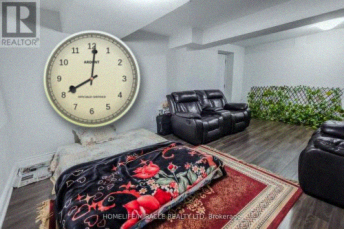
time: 8:01
